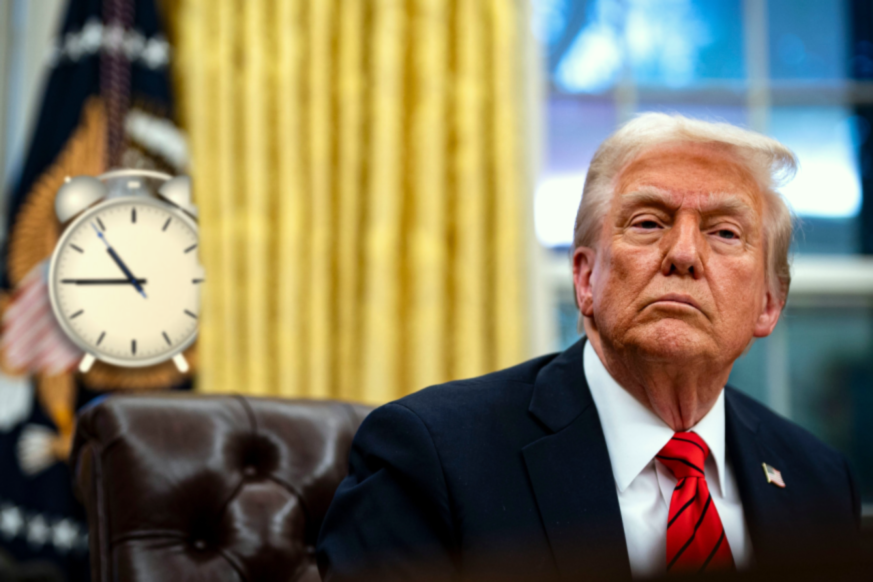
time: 10:44:54
